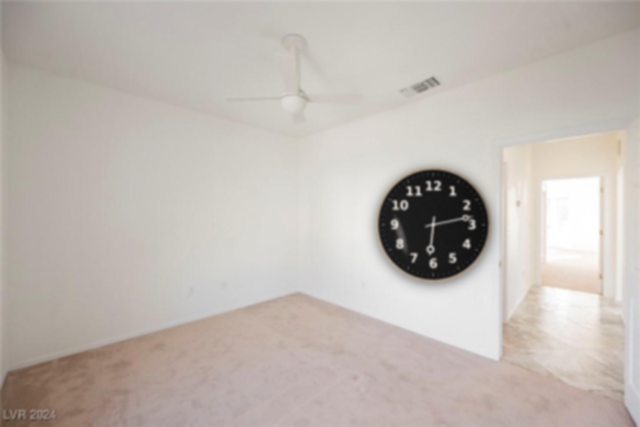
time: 6:13
